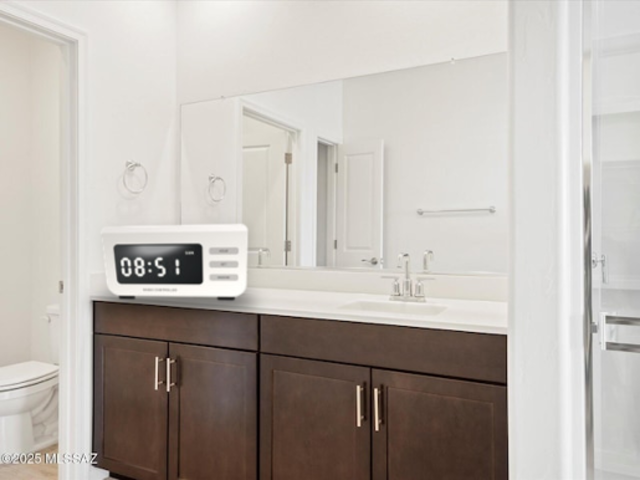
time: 8:51
